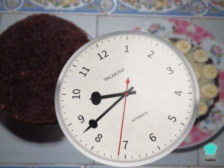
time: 9:42:36
